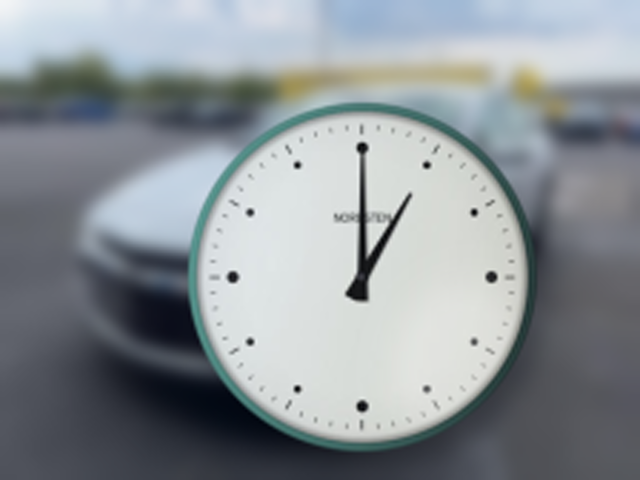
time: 1:00
